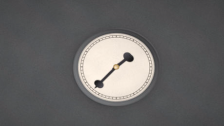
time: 1:37
